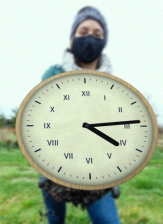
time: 4:14
